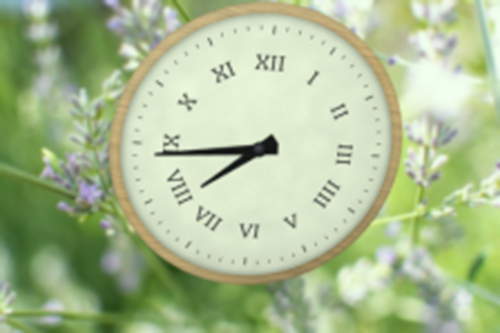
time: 7:44
